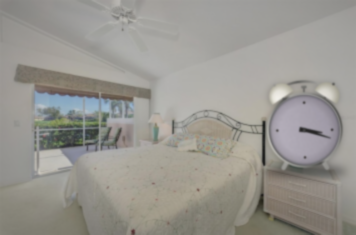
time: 3:18
